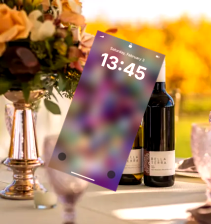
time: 13:45
